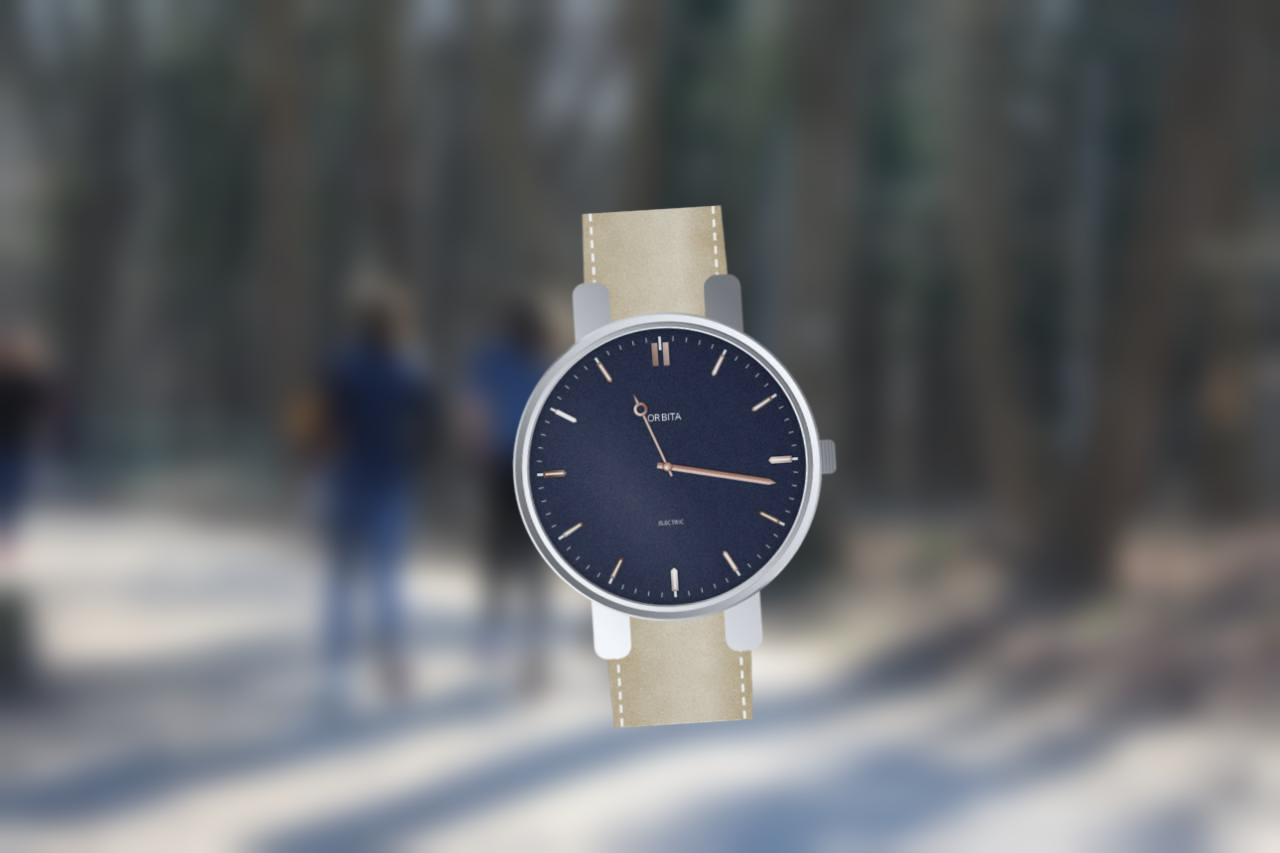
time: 11:17
